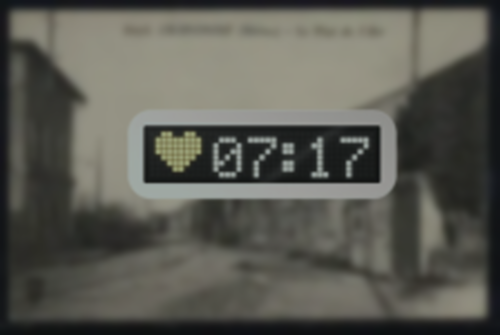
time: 7:17
